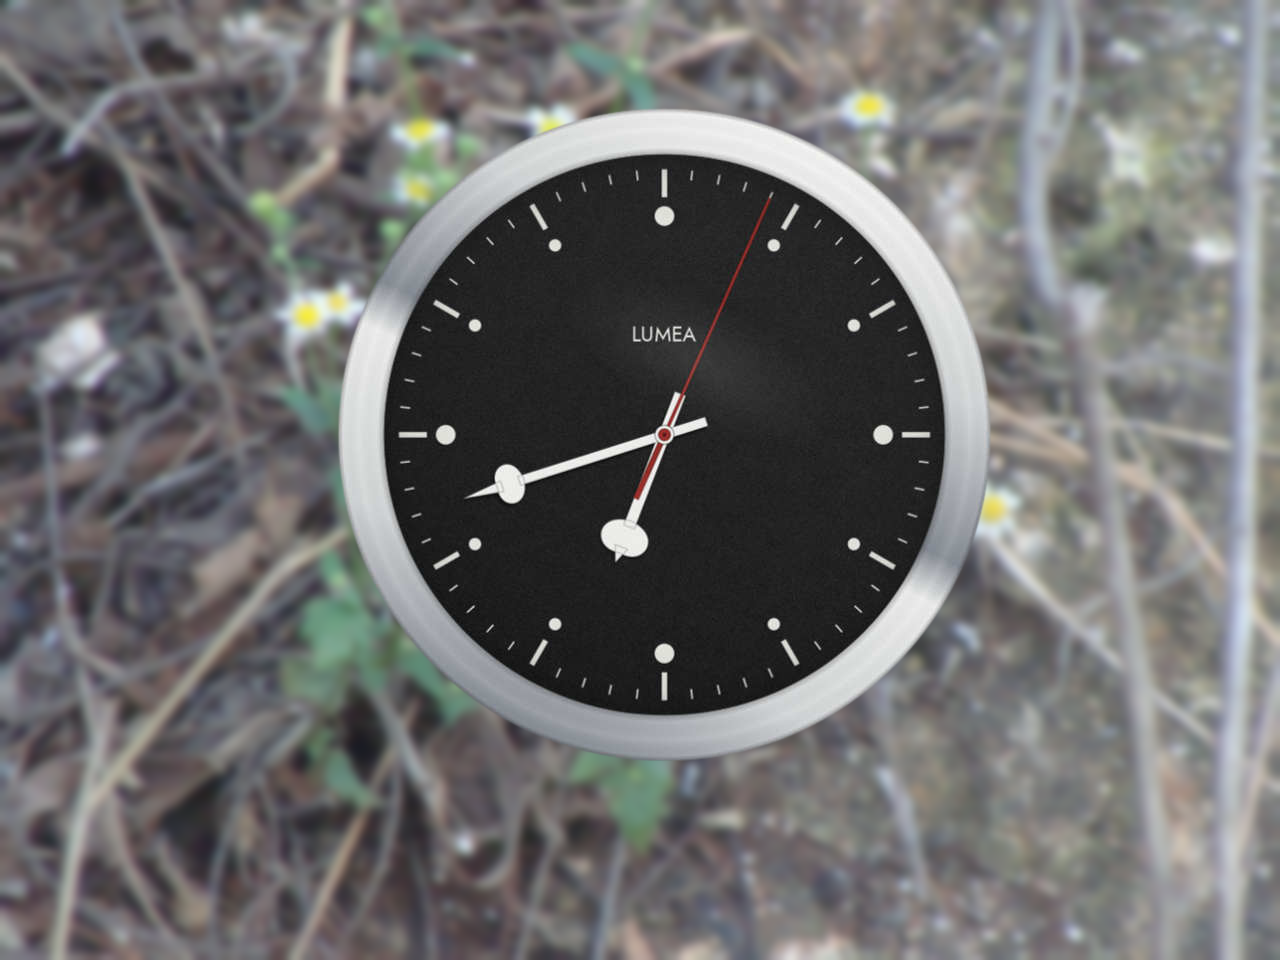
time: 6:42:04
